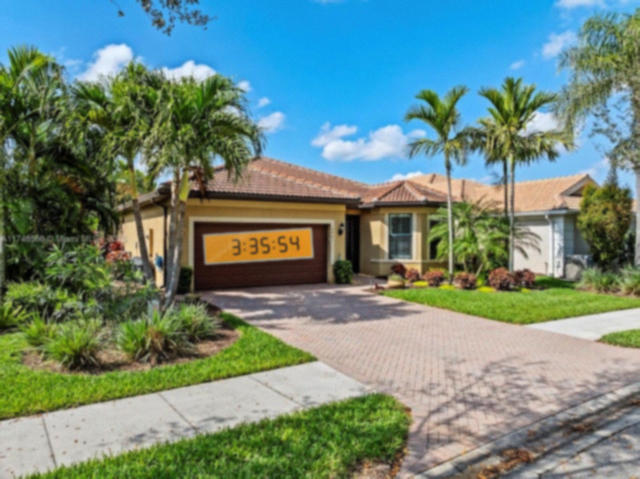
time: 3:35:54
